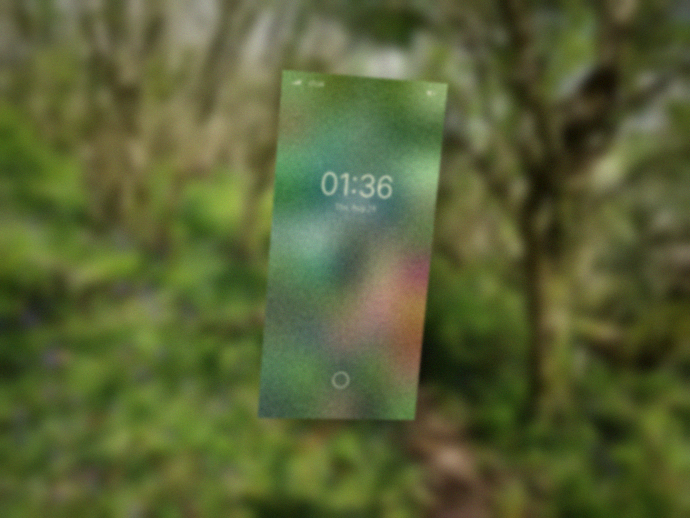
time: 1:36
